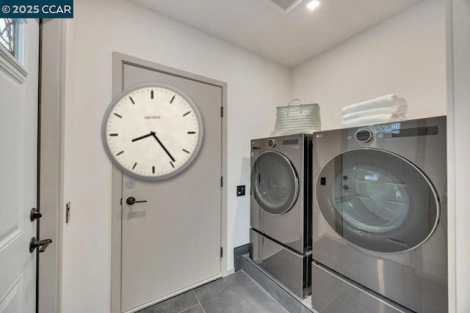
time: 8:24
